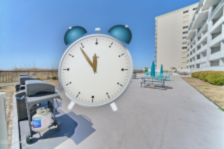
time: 11:54
